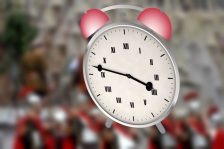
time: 3:47
